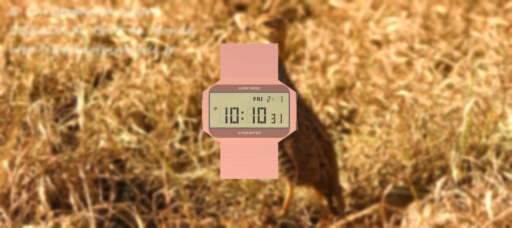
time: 10:10:31
